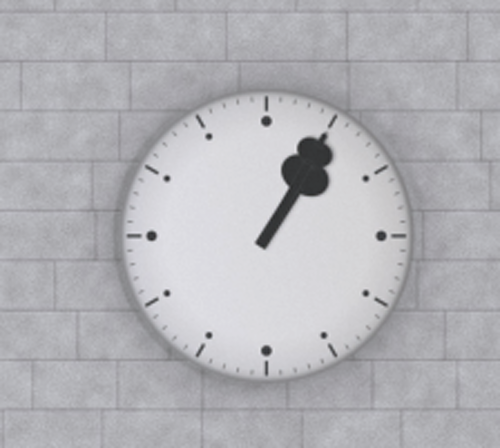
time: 1:05
